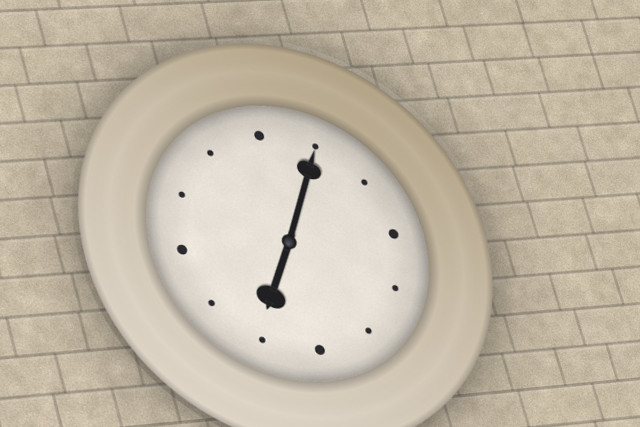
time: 7:05
